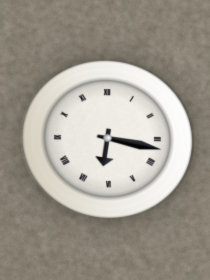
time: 6:17
